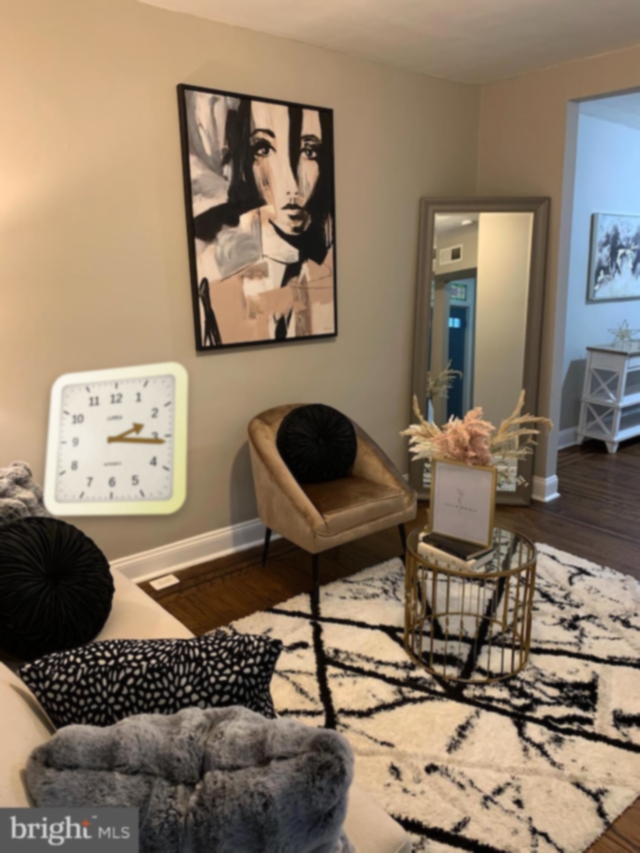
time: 2:16
